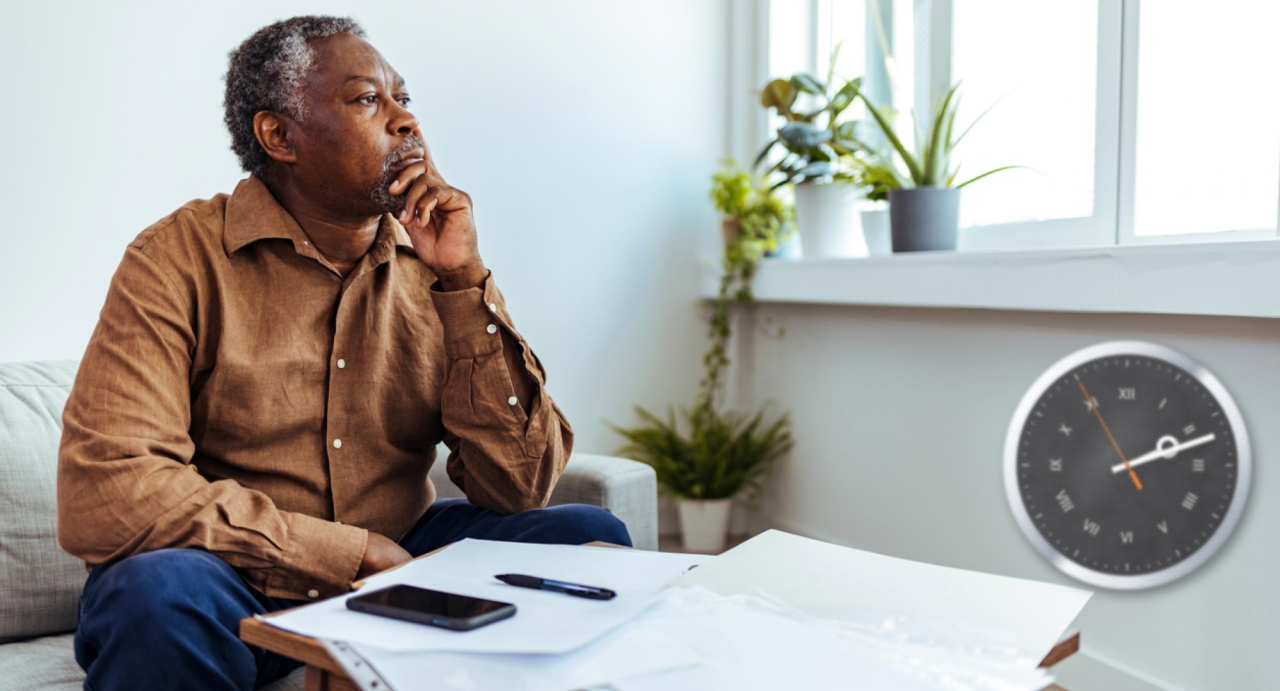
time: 2:11:55
